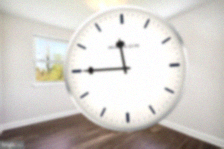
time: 11:45
